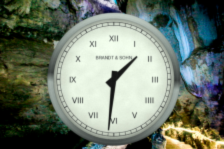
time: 1:31
